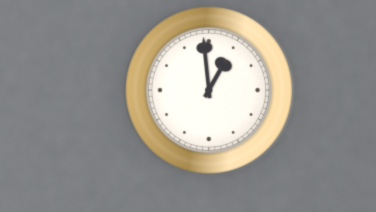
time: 12:59
